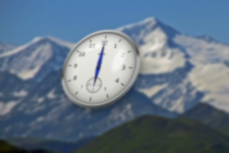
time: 6:00
